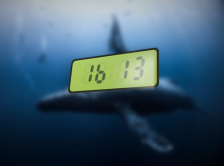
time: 16:13
